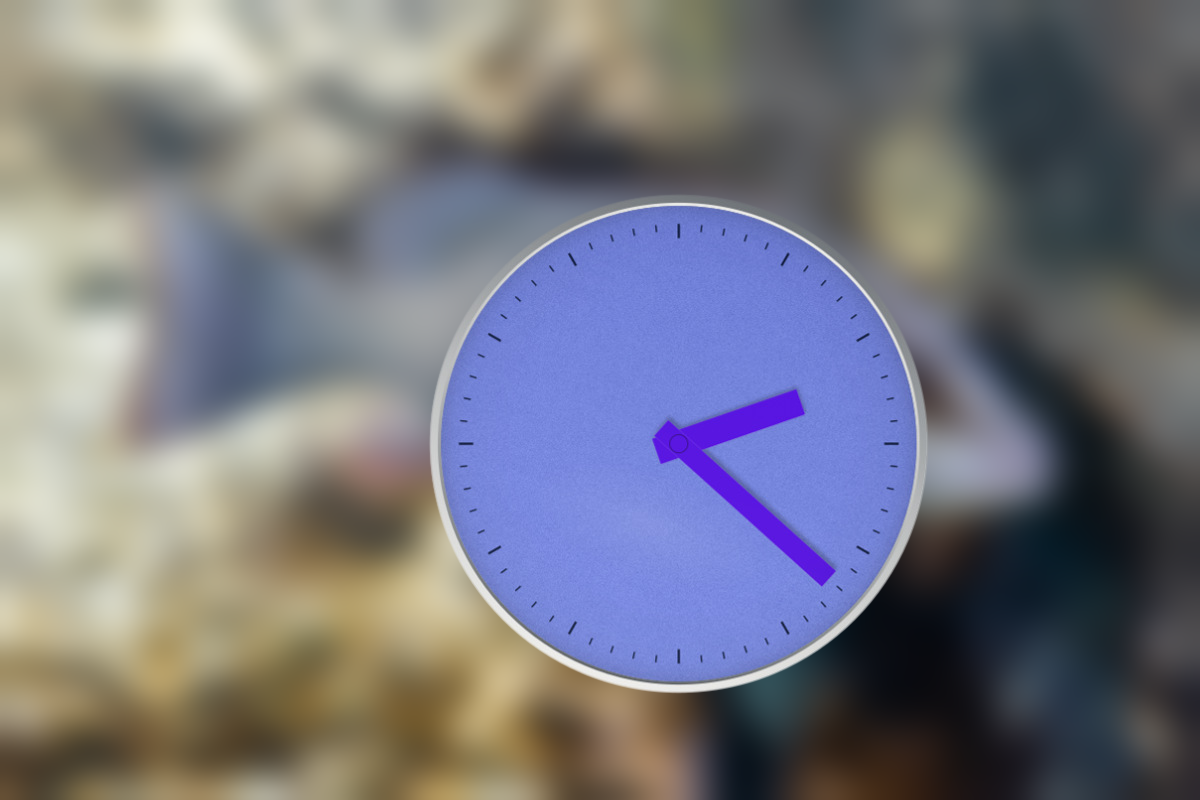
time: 2:22
